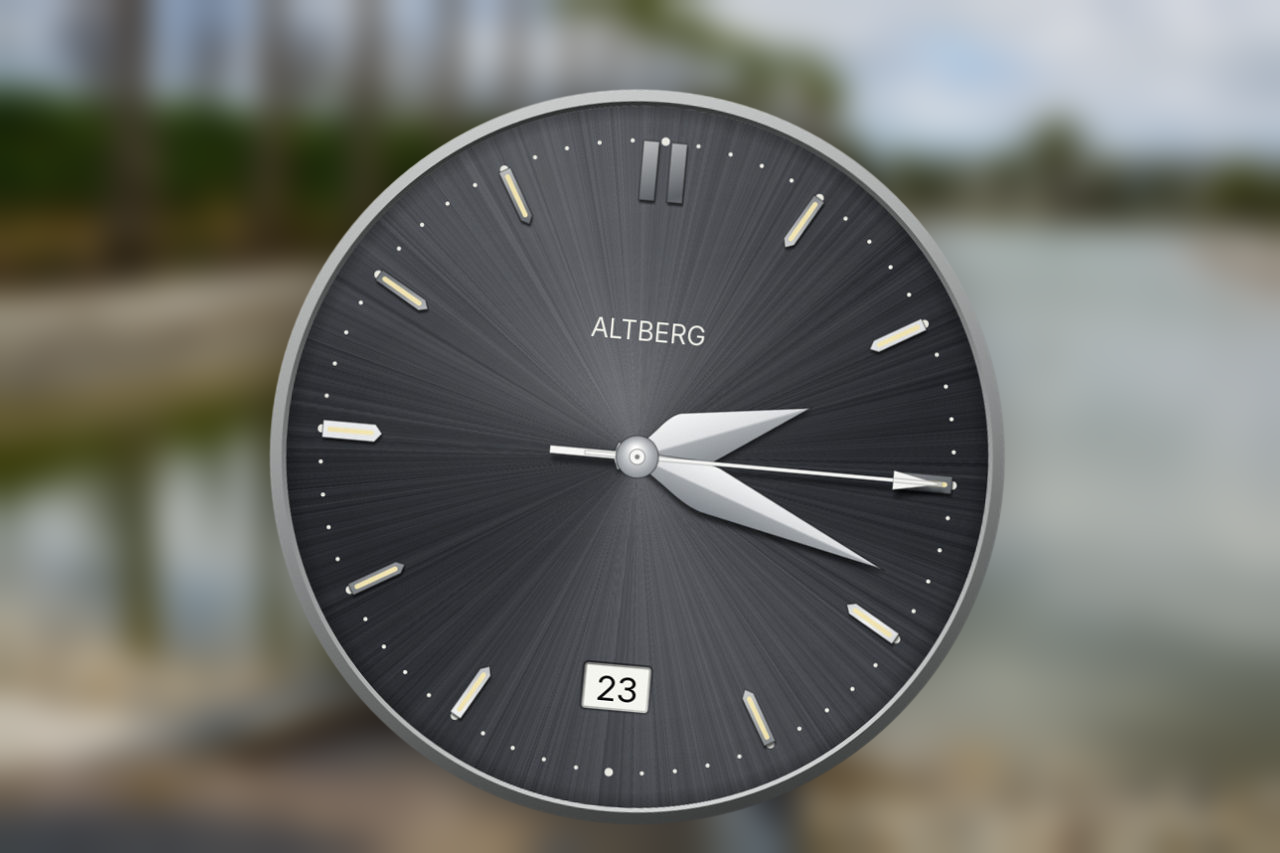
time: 2:18:15
